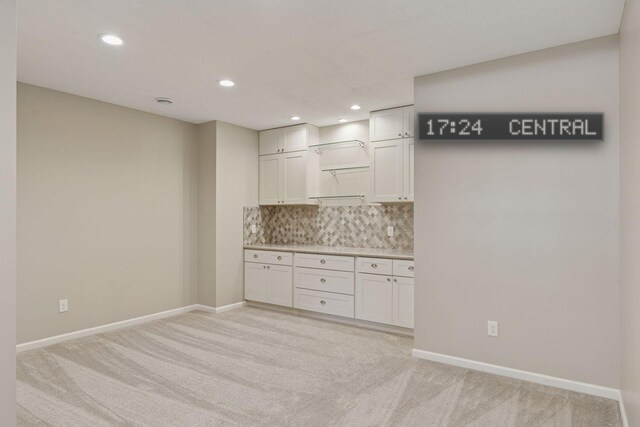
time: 17:24
